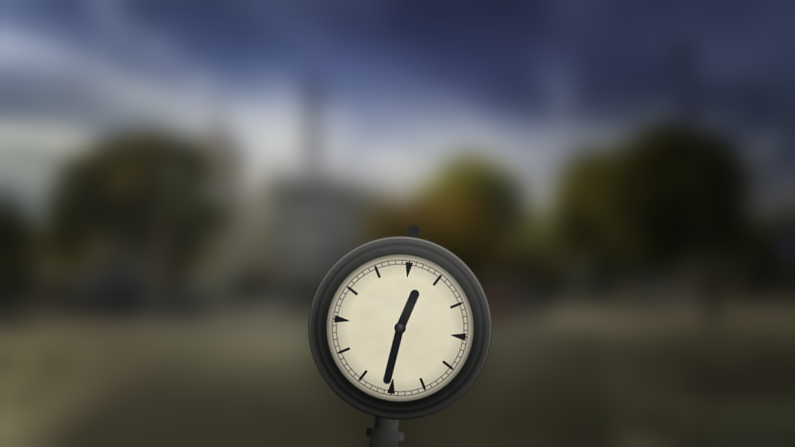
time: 12:31
